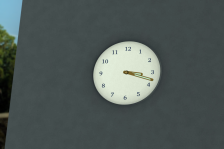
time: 3:18
